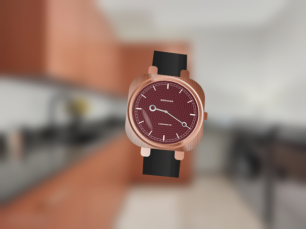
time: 9:20
